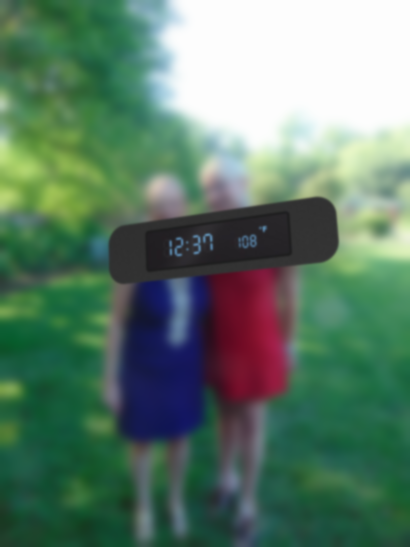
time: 12:37
